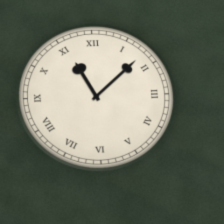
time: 11:08
